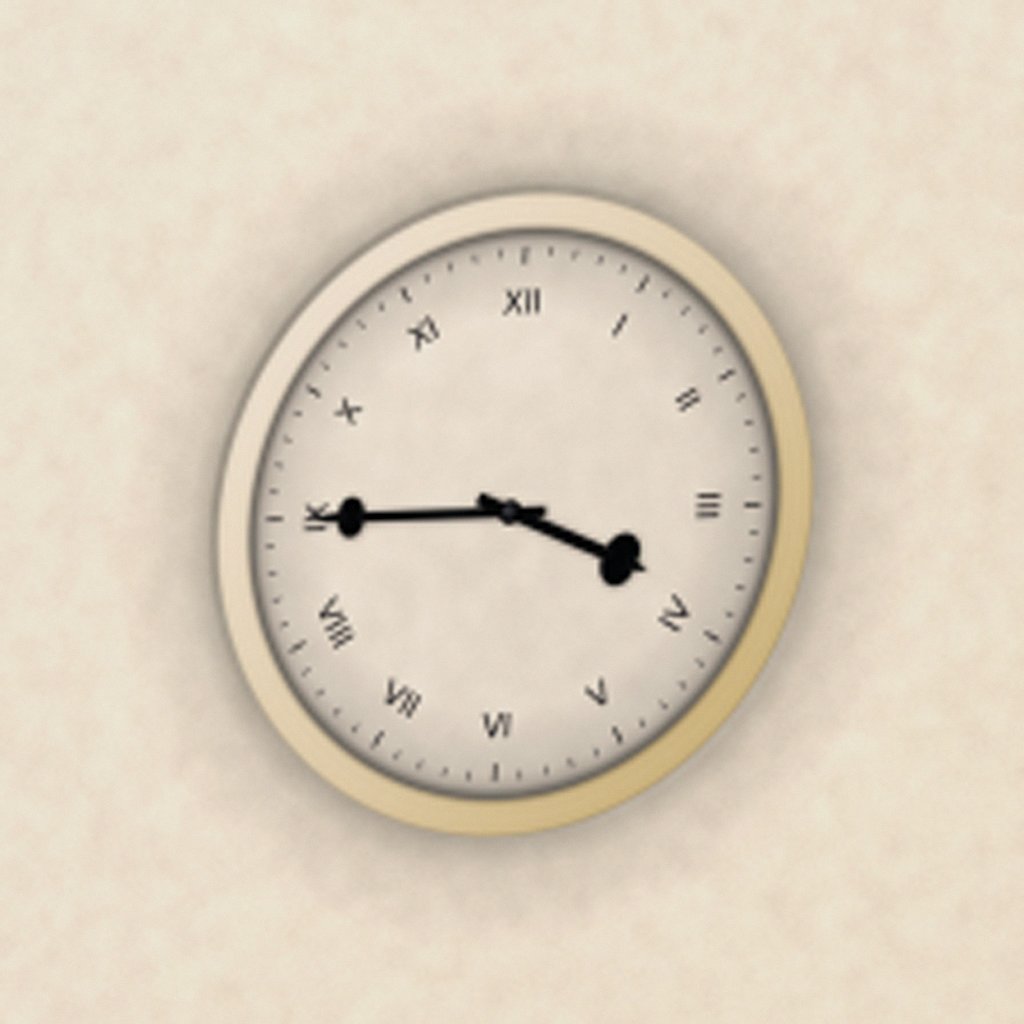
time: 3:45
